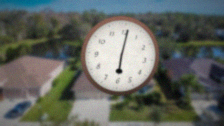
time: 6:01
